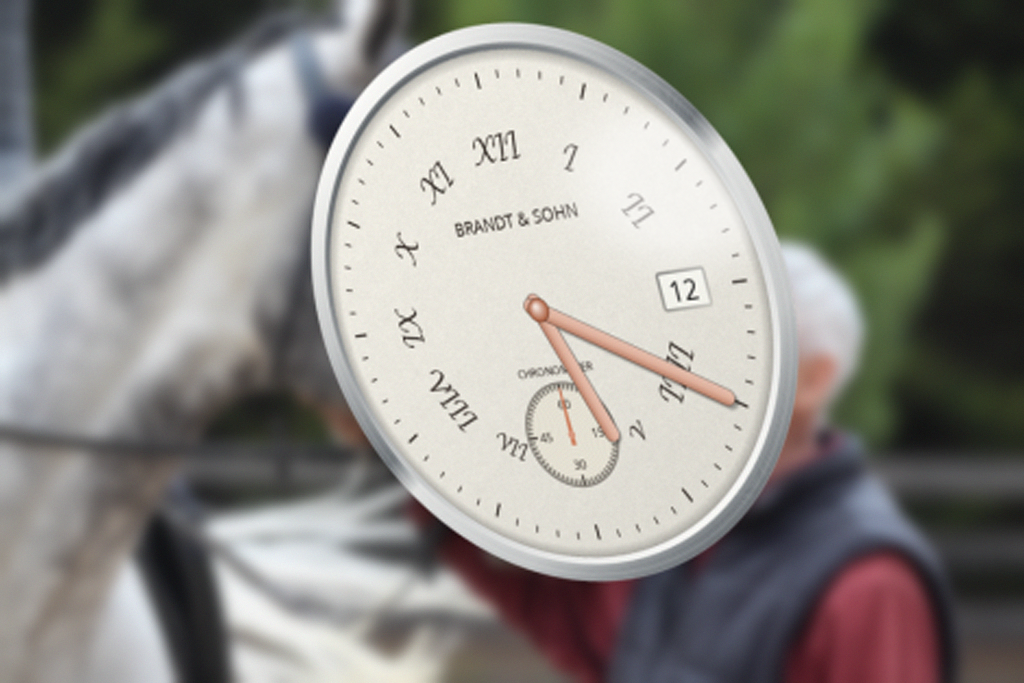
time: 5:20
